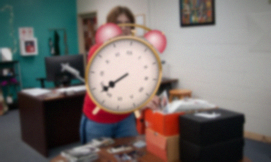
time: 7:38
